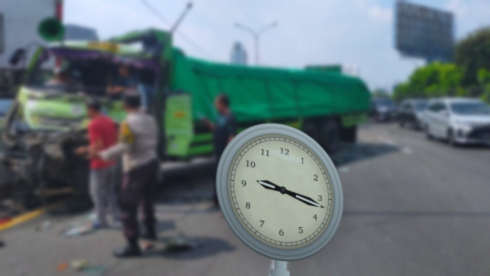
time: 9:17
